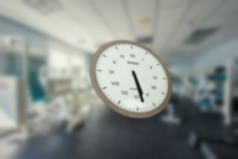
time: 5:28
